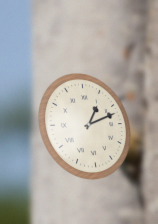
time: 1:12
